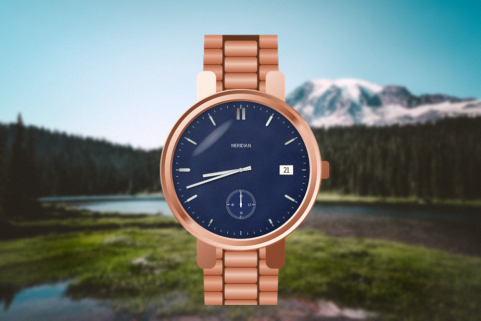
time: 8:42
